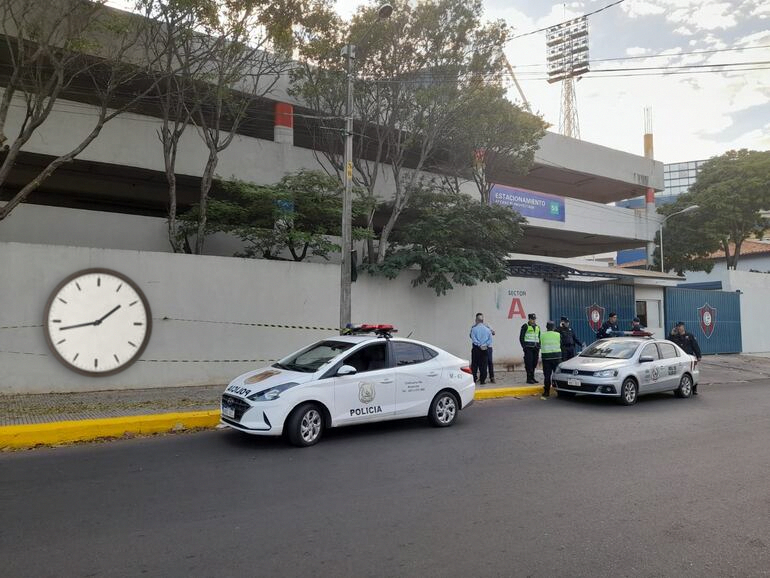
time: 1:43
